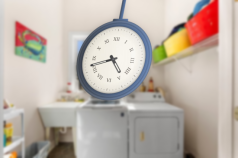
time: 4:42
